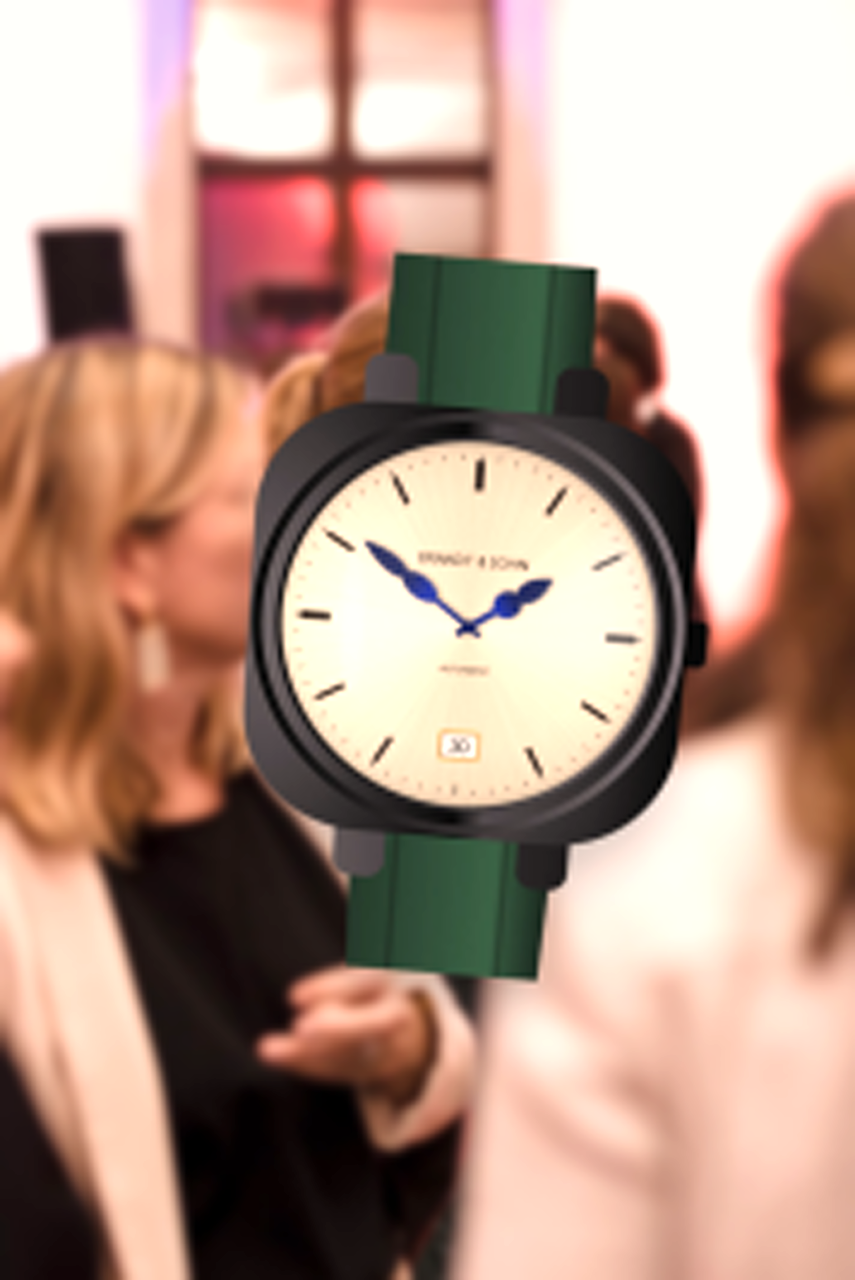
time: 1:51
